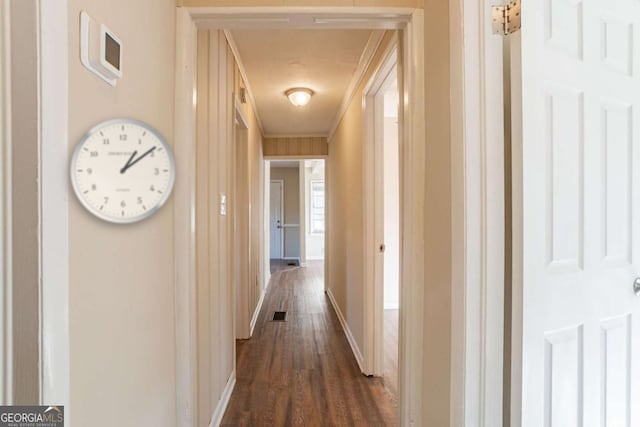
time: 1:09
